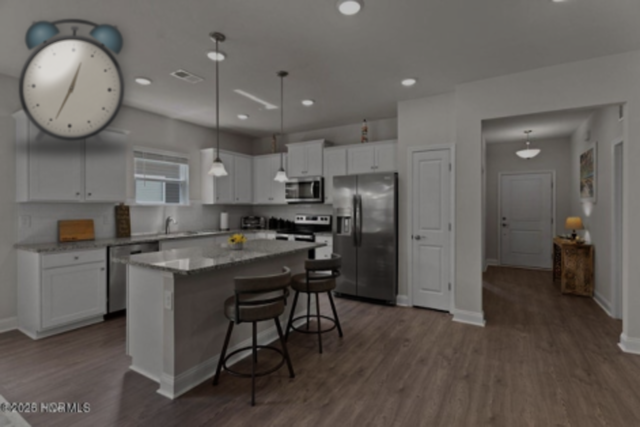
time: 12:34
